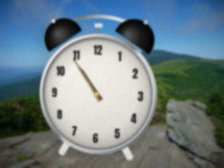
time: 10:54
